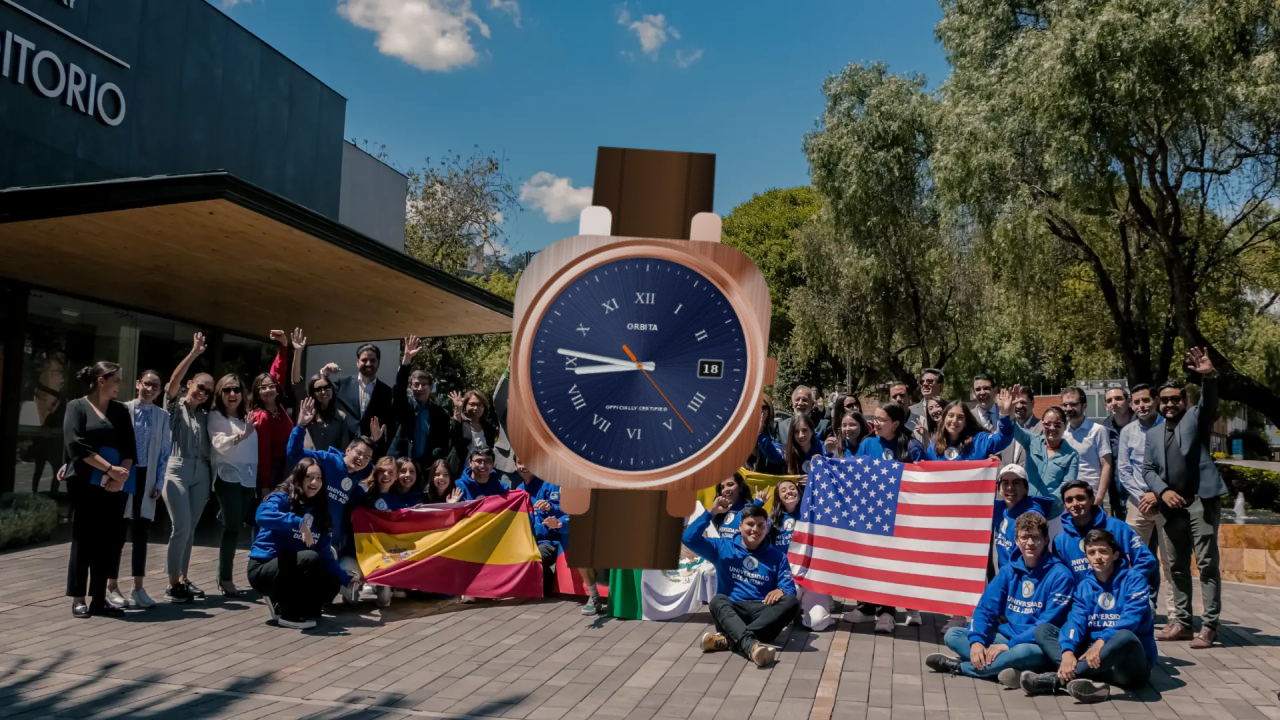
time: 8:46:23
